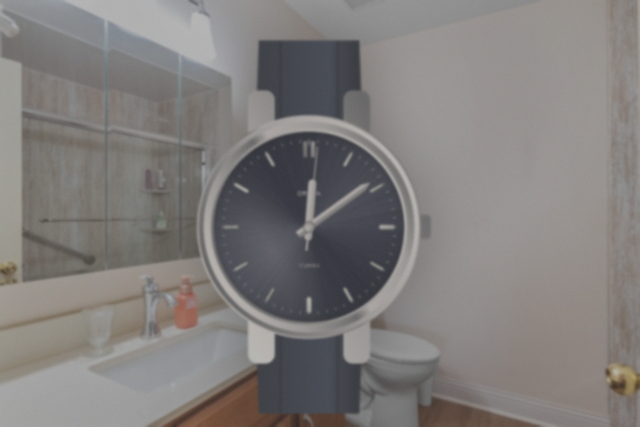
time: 12:09:01
